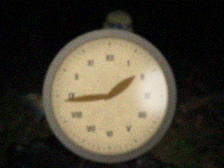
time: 1:44
